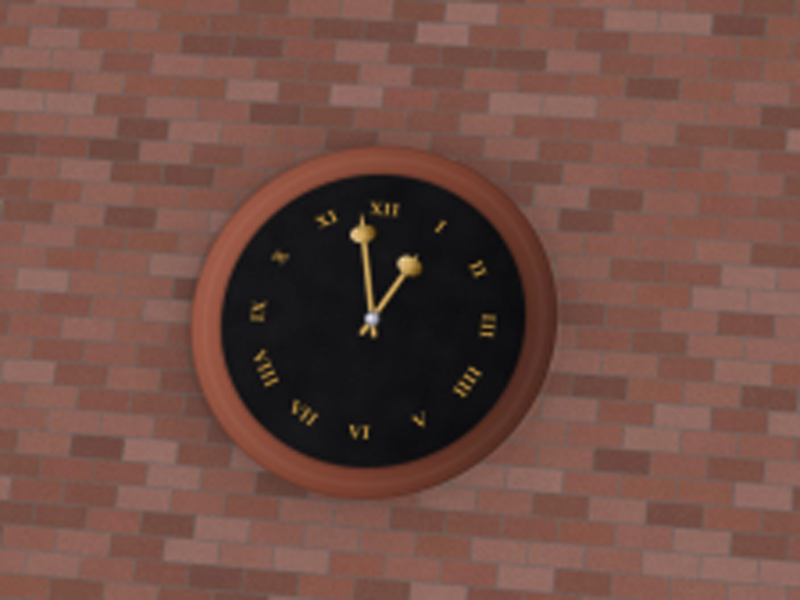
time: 12:58
